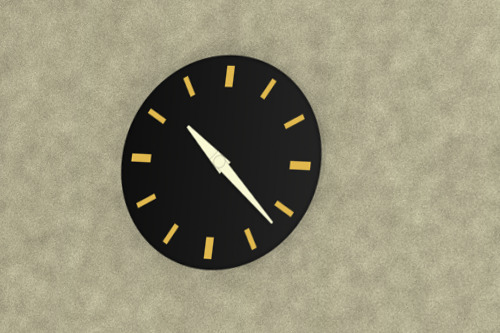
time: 10:22
